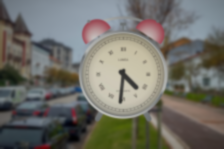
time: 4:31
